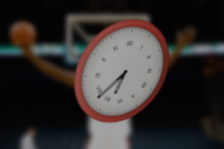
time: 6:38
